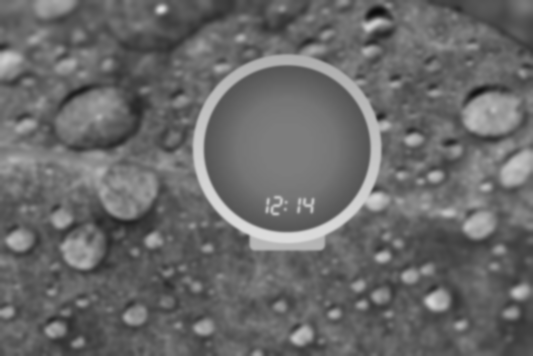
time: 12:14
